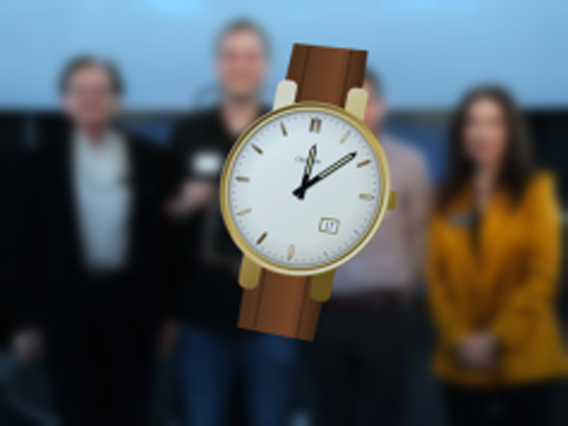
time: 12:08
